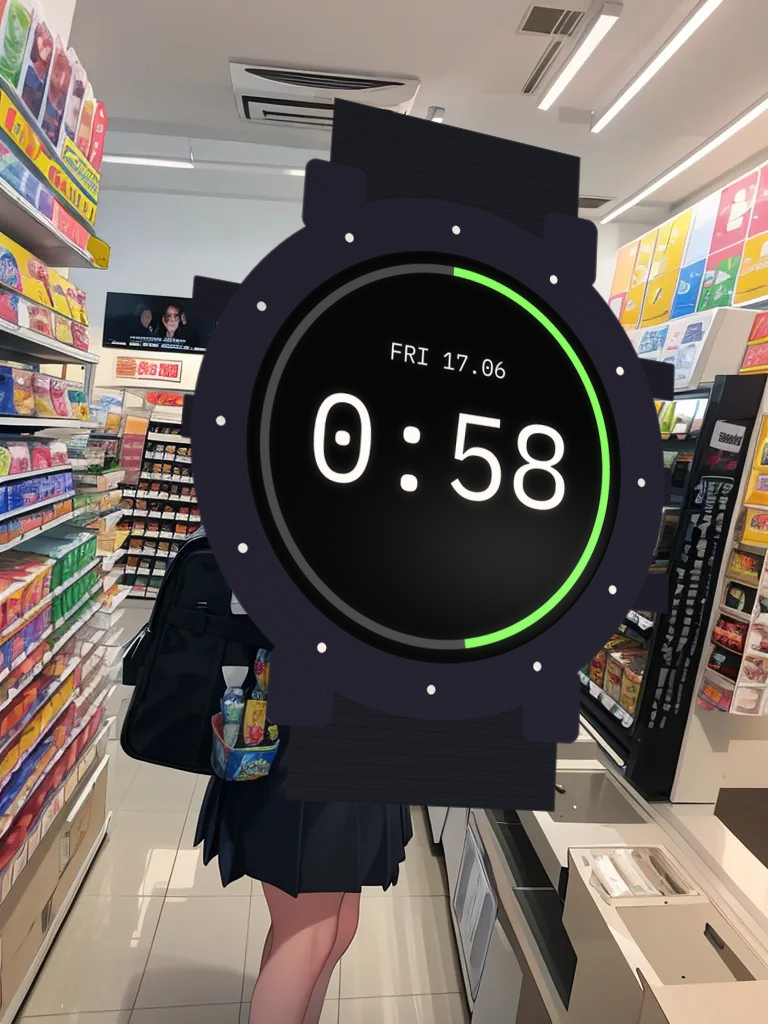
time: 0:58
